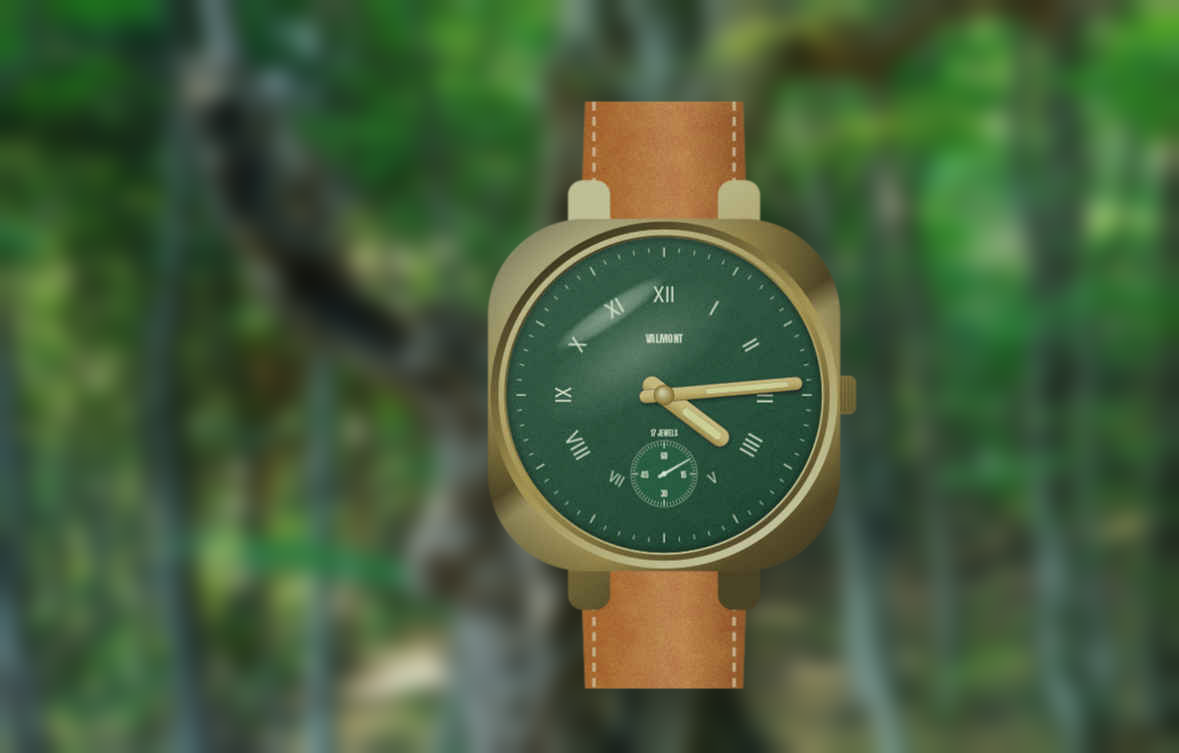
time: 4:14:10
